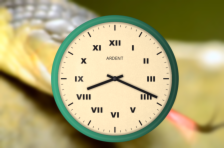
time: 8:19
